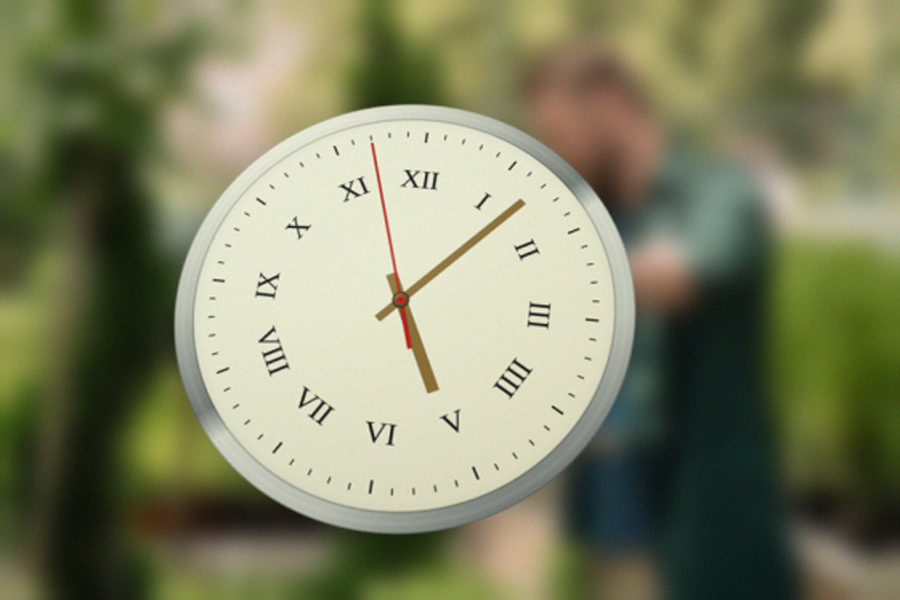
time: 5:06:57
